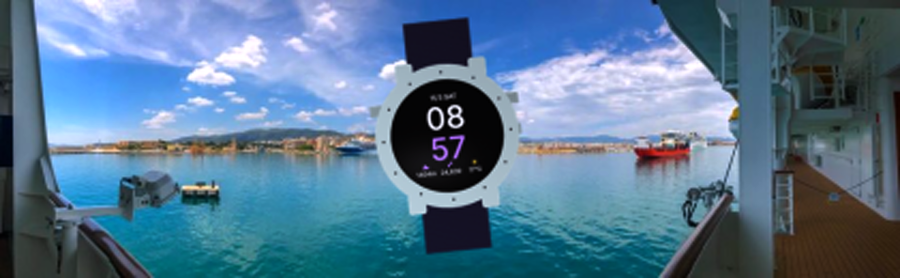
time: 8:57
